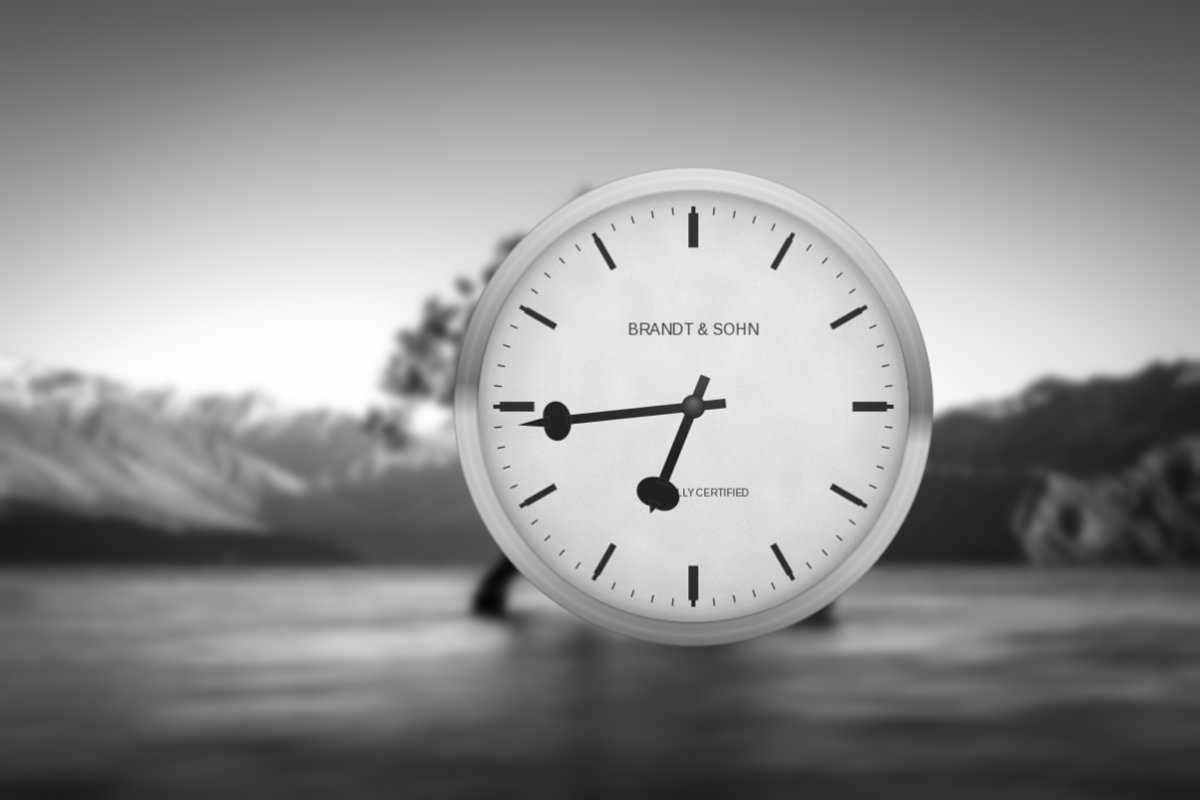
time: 6:44
